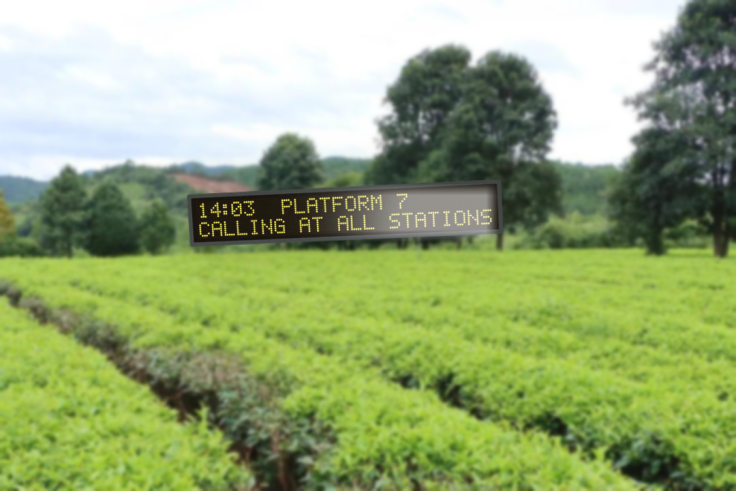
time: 14:03
